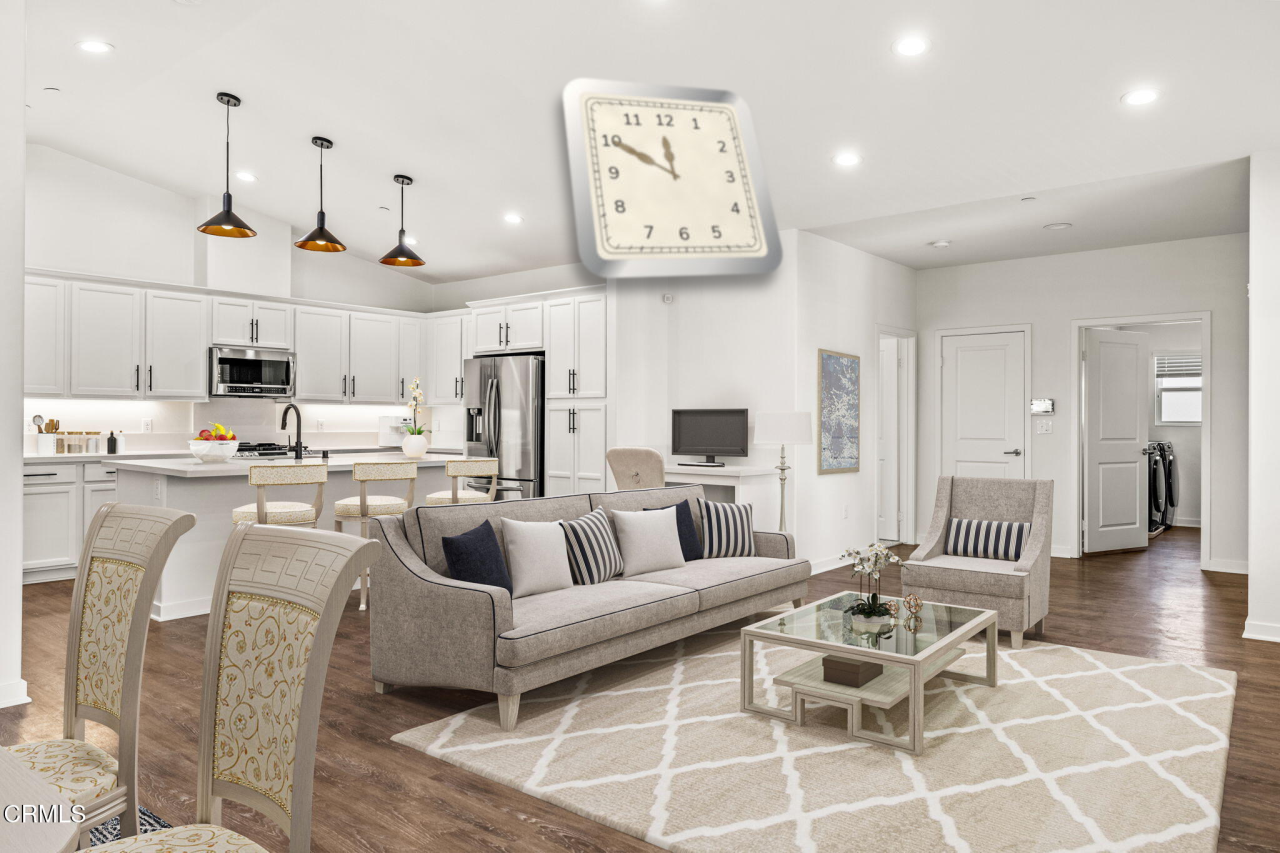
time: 11:50
